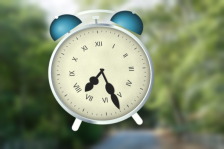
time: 7:27
